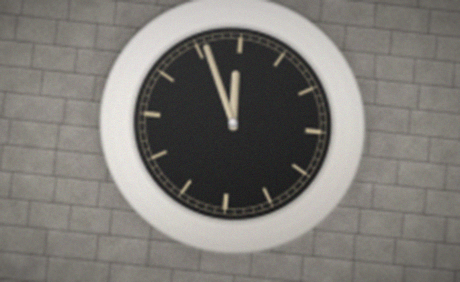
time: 11:56
